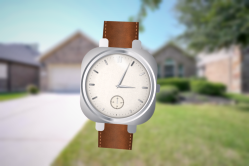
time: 3:04
